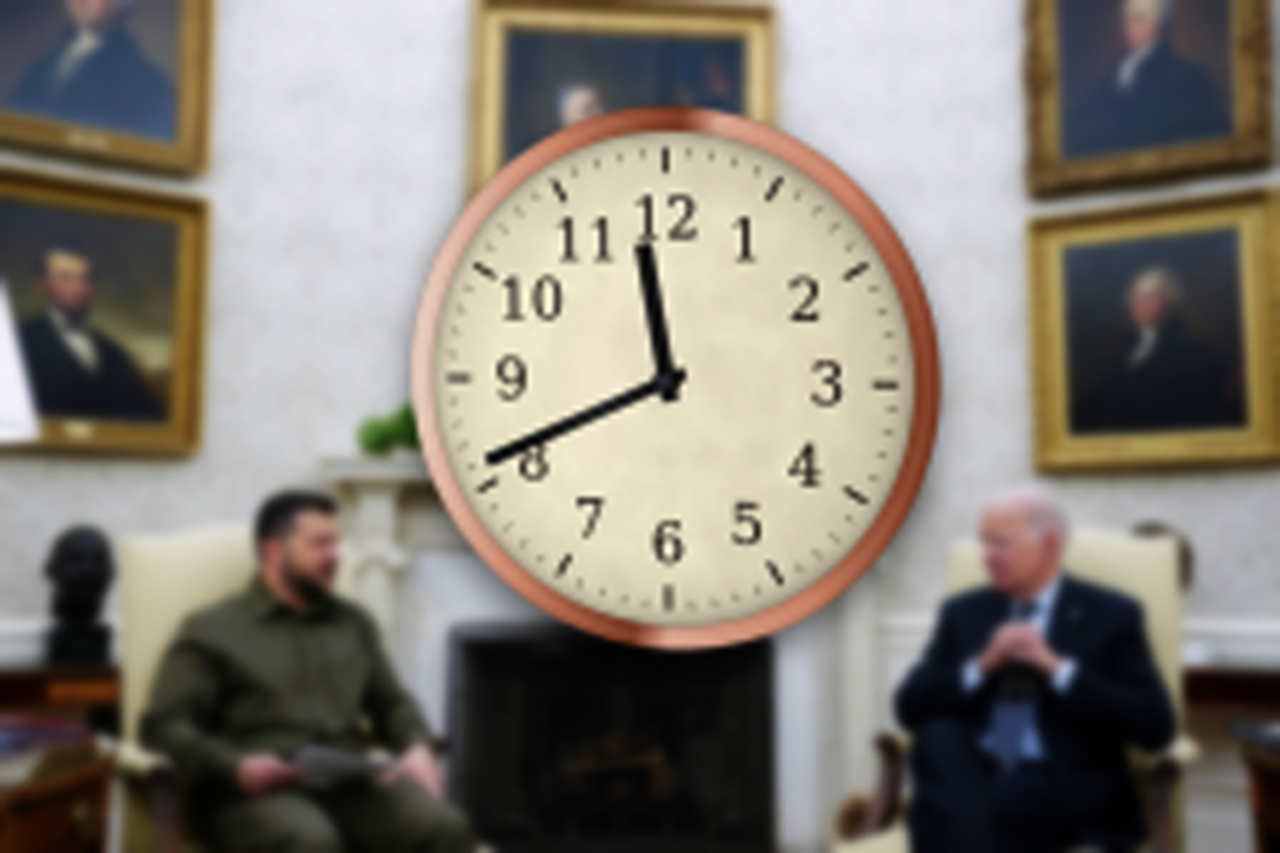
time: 11:41
